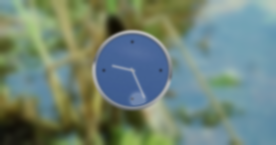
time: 9:26
